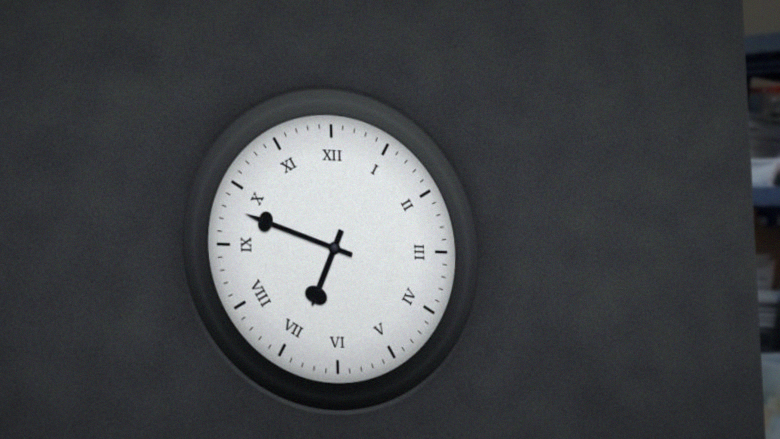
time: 6:48
